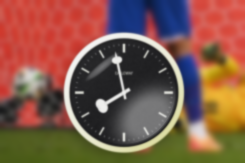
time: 7:58
